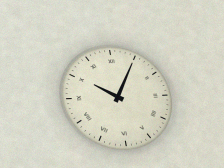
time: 10:05
